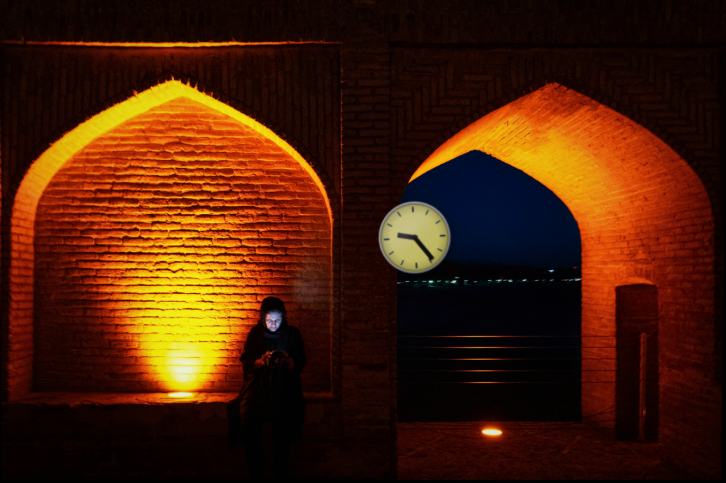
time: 9:24
